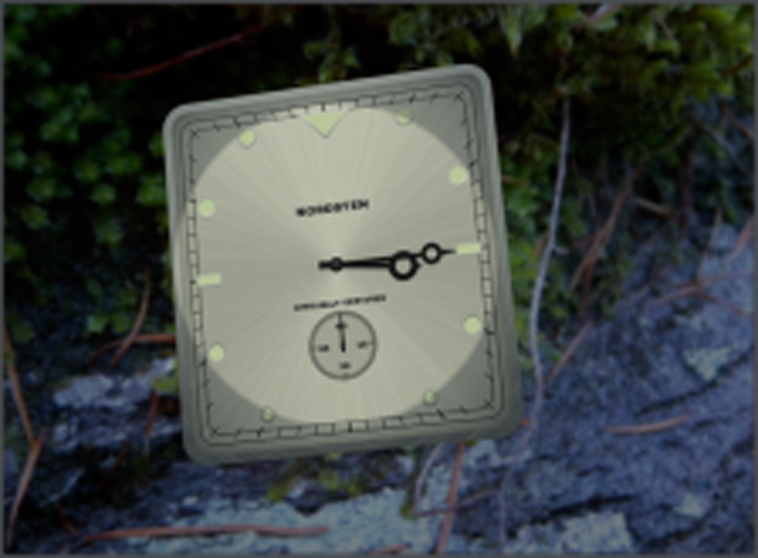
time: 3:15
